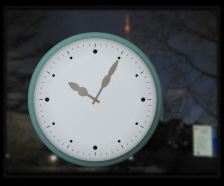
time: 10:05
